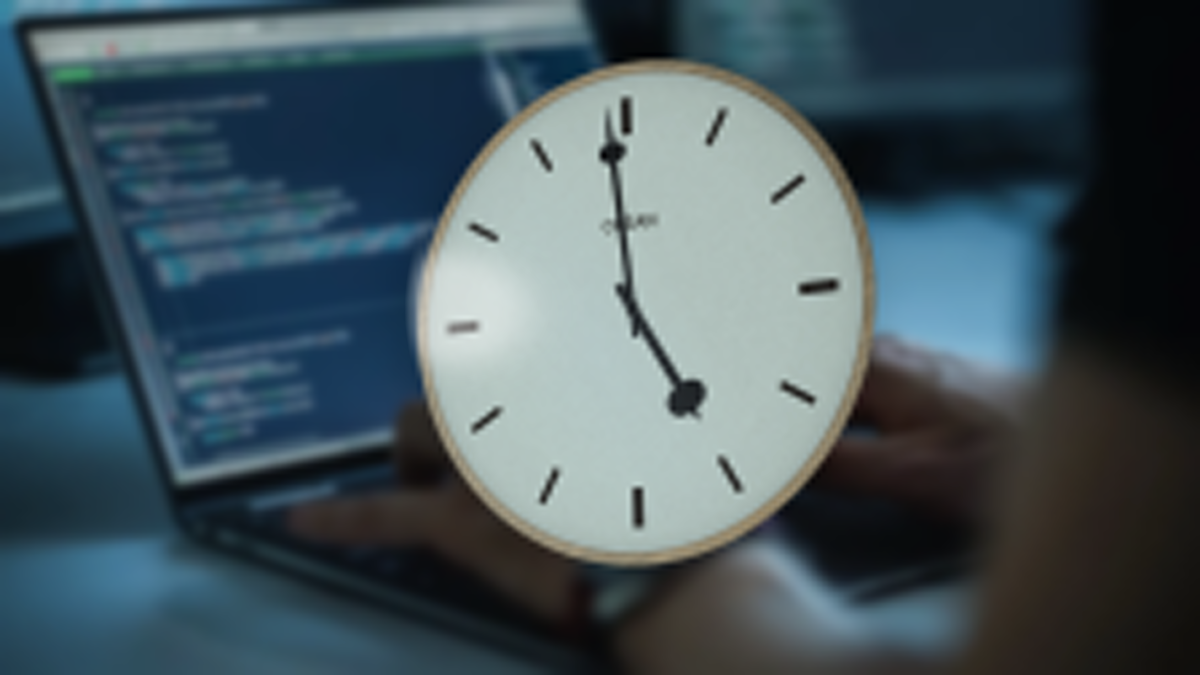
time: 4:59
